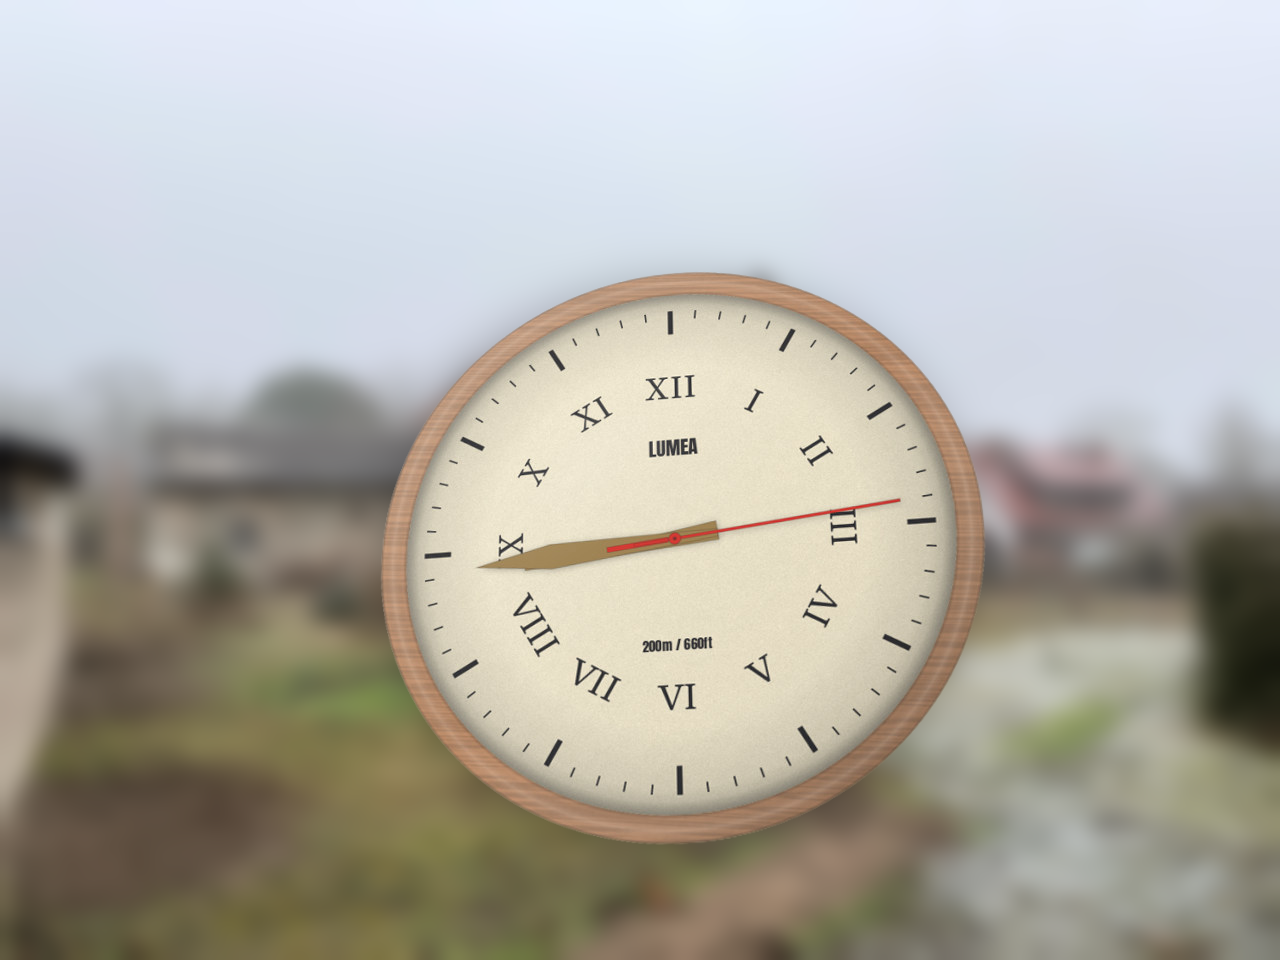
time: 8:44:14
